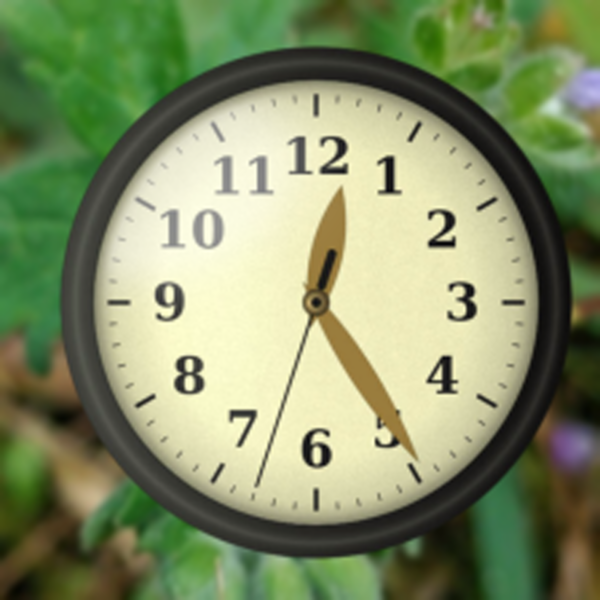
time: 12:24:33
